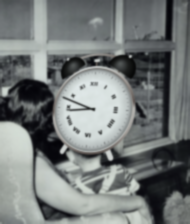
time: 8:48
